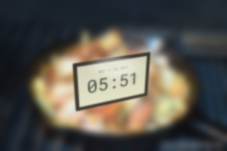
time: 5:51
